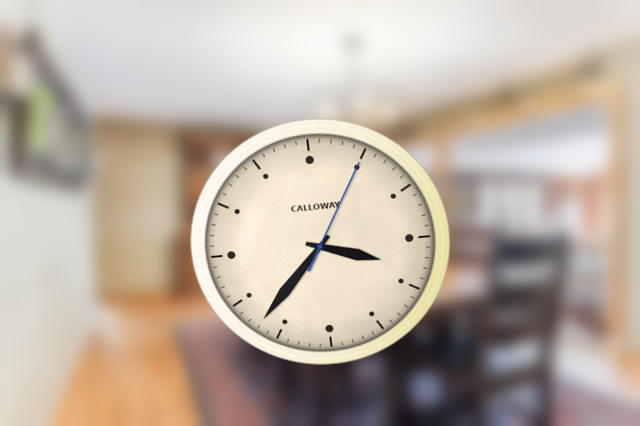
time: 3:37:05
